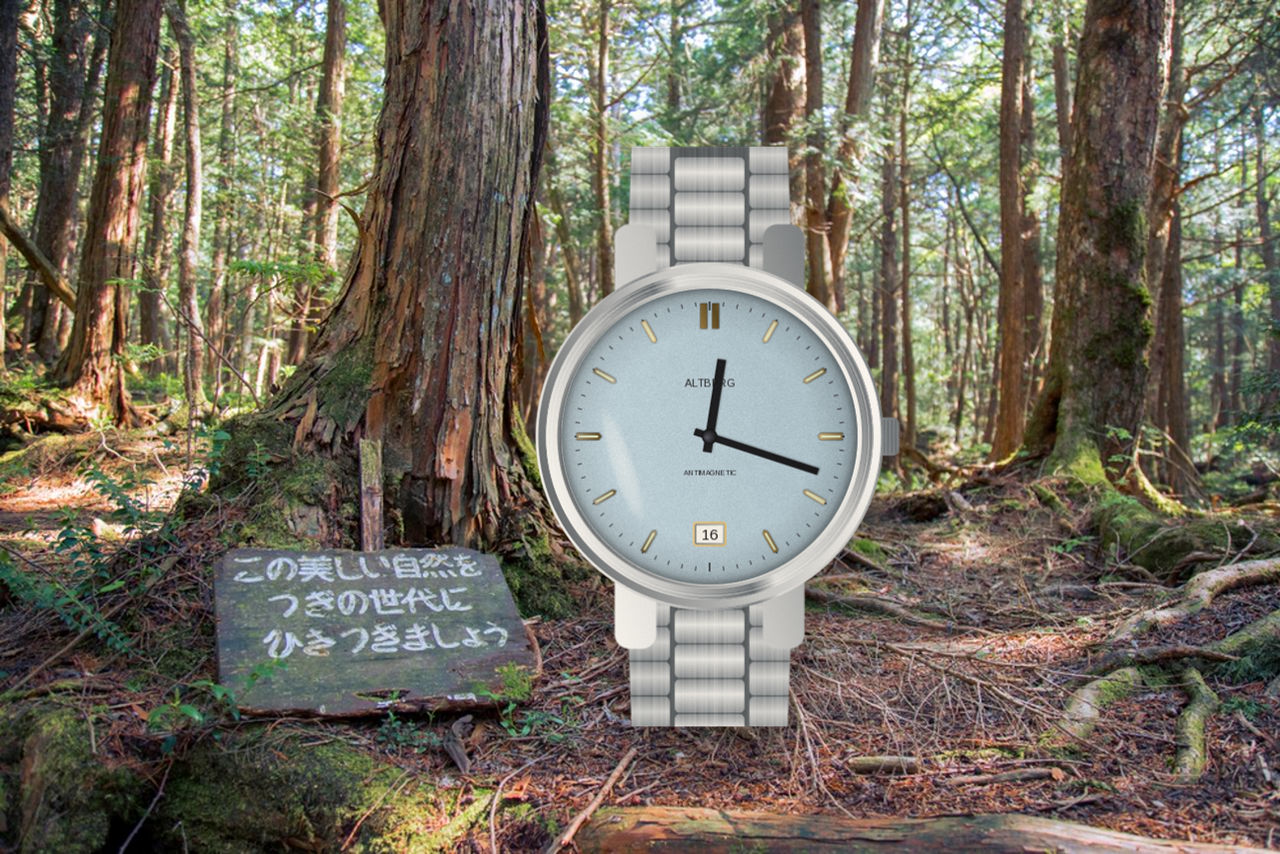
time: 12:18
